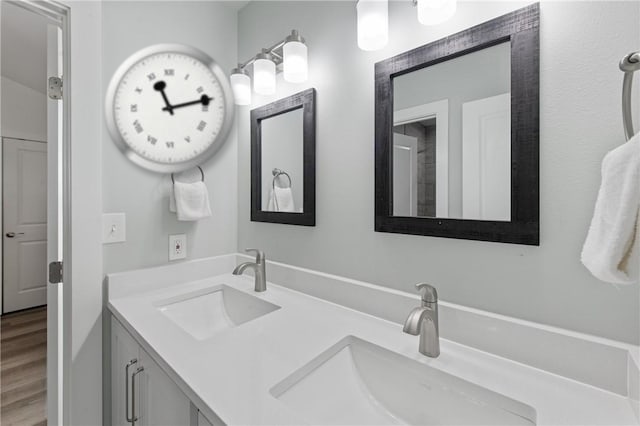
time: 11:13
